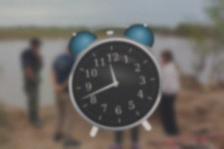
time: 11:42
